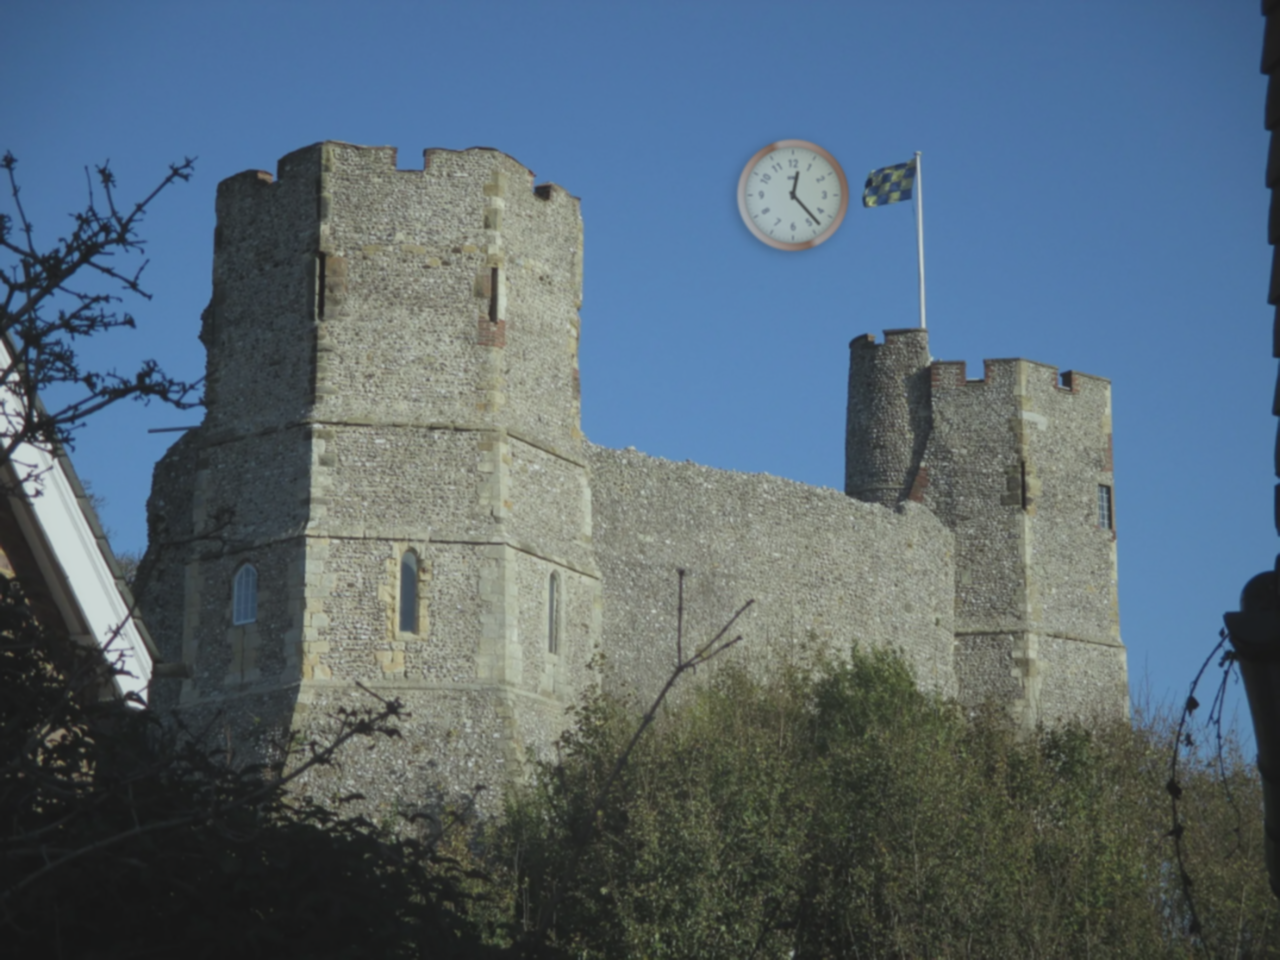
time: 12:23
